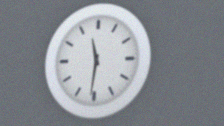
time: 11:31
